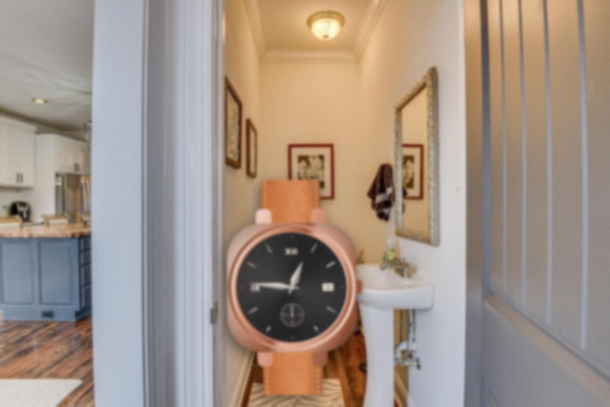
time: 12:46
